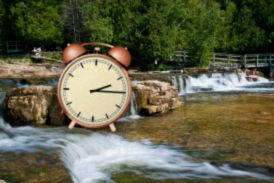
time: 2:15
